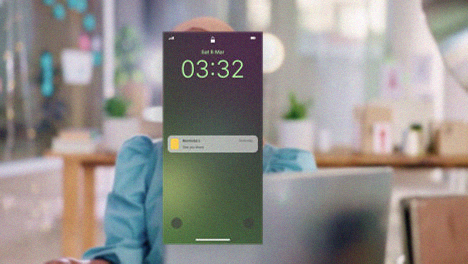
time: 3:32
